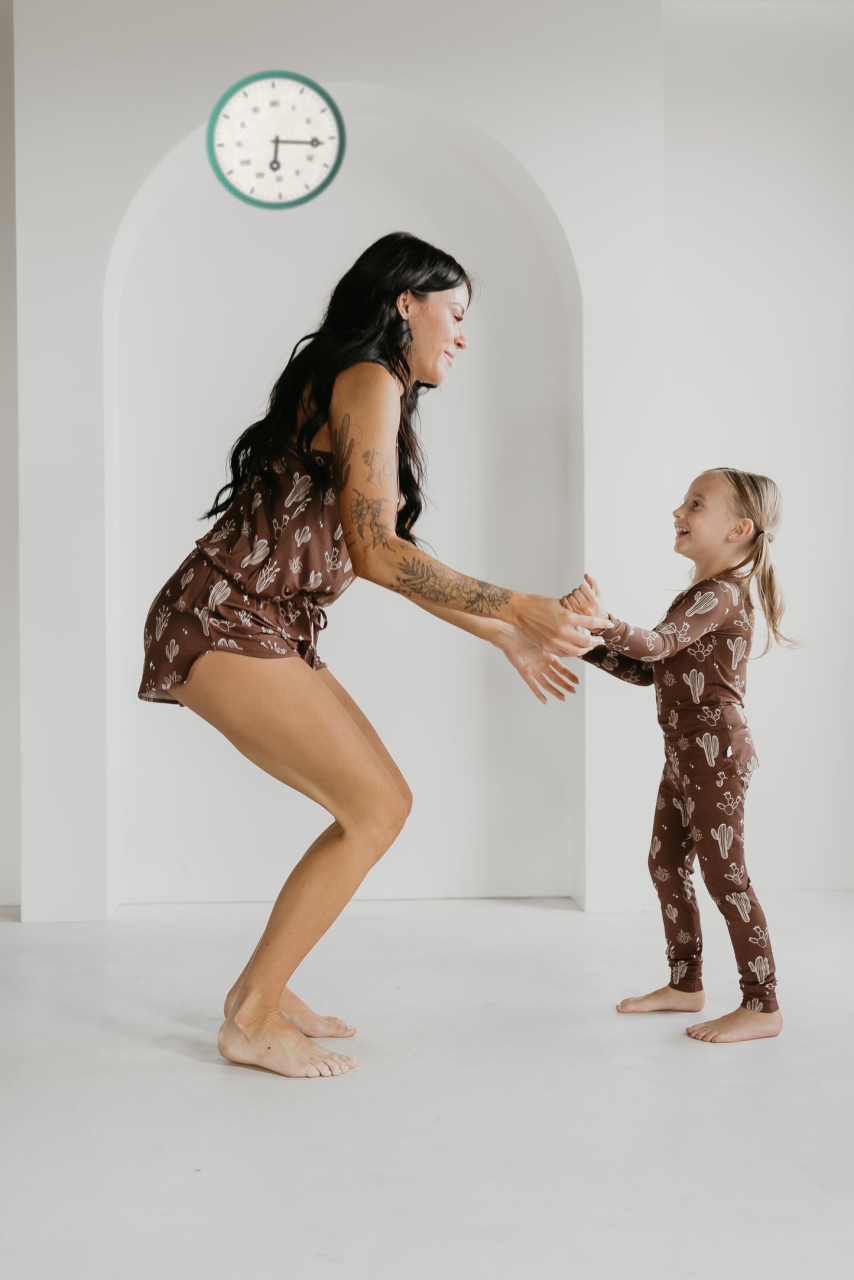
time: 6:16
